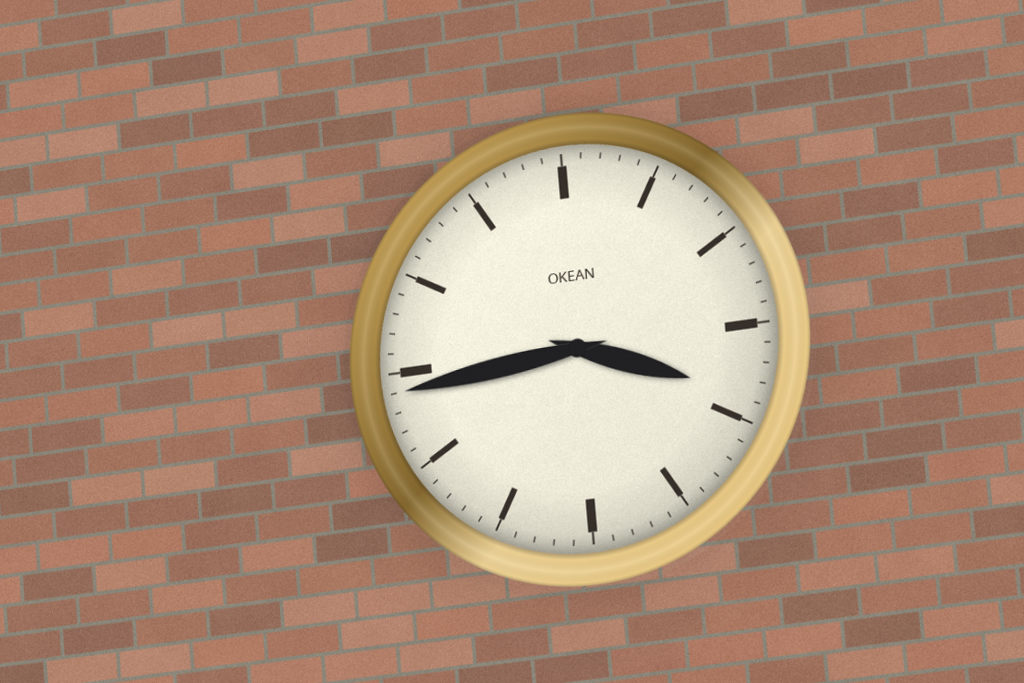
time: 3:44
